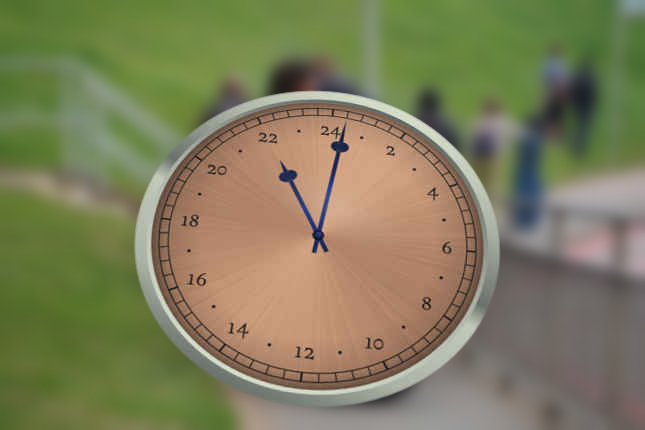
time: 22:01
